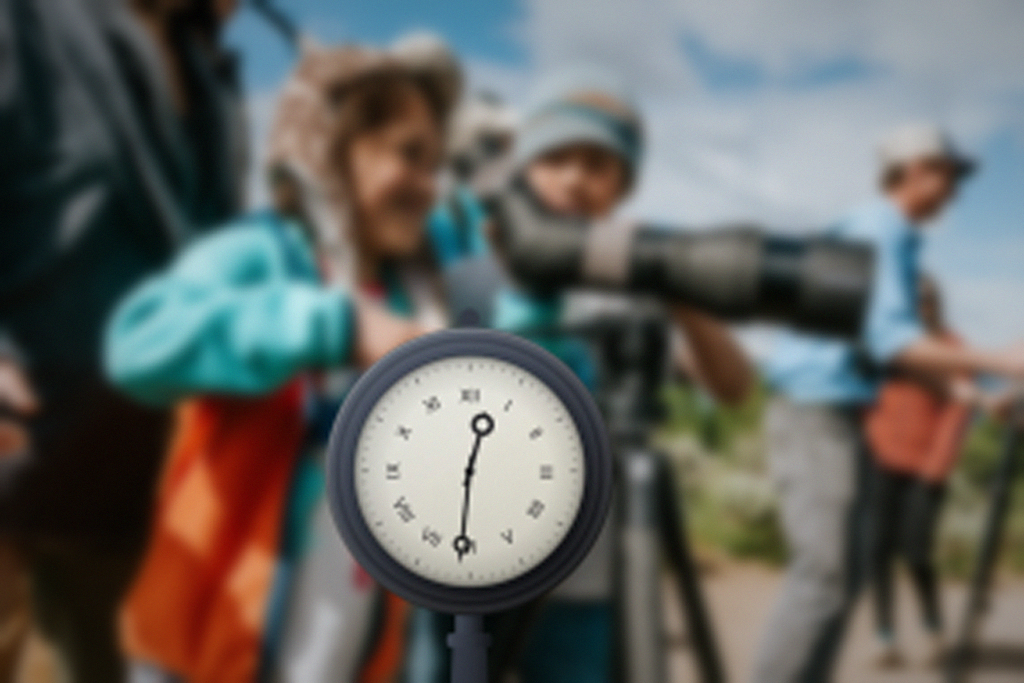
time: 12:31
